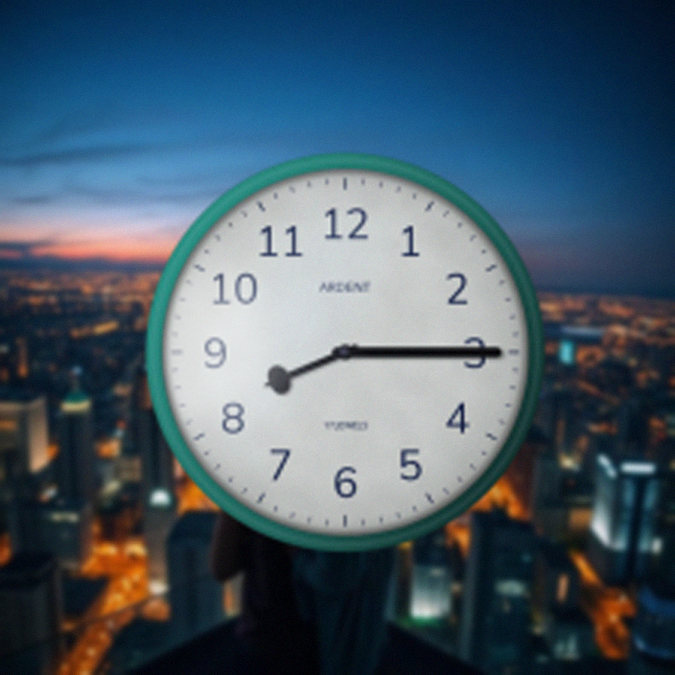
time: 8:15
